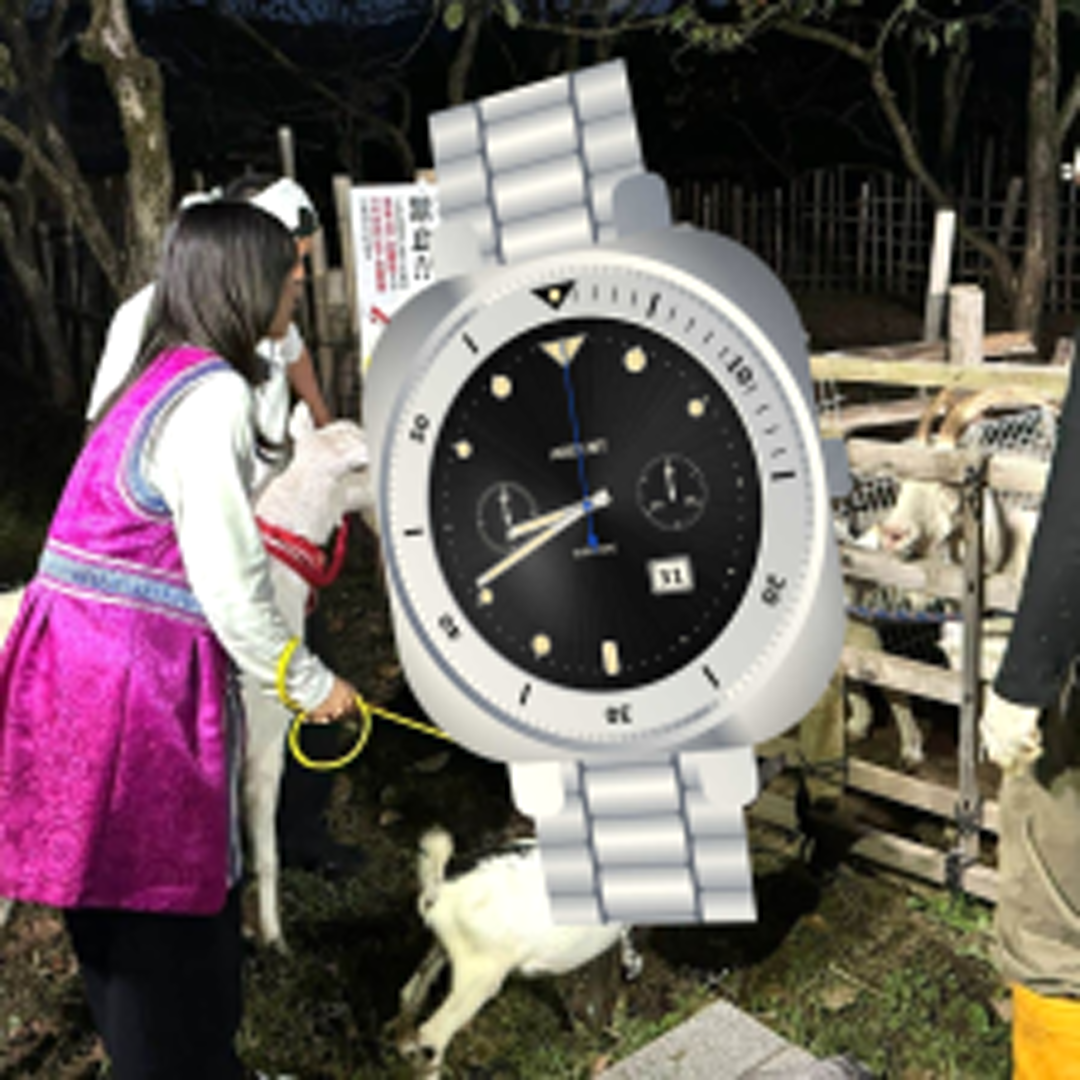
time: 8:41
